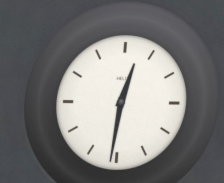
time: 12:31
